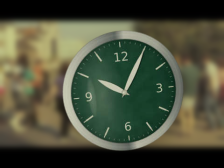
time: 10:05
